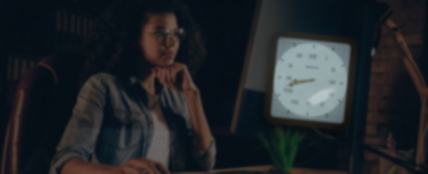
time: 8:42
